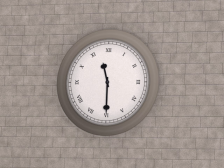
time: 11:30
